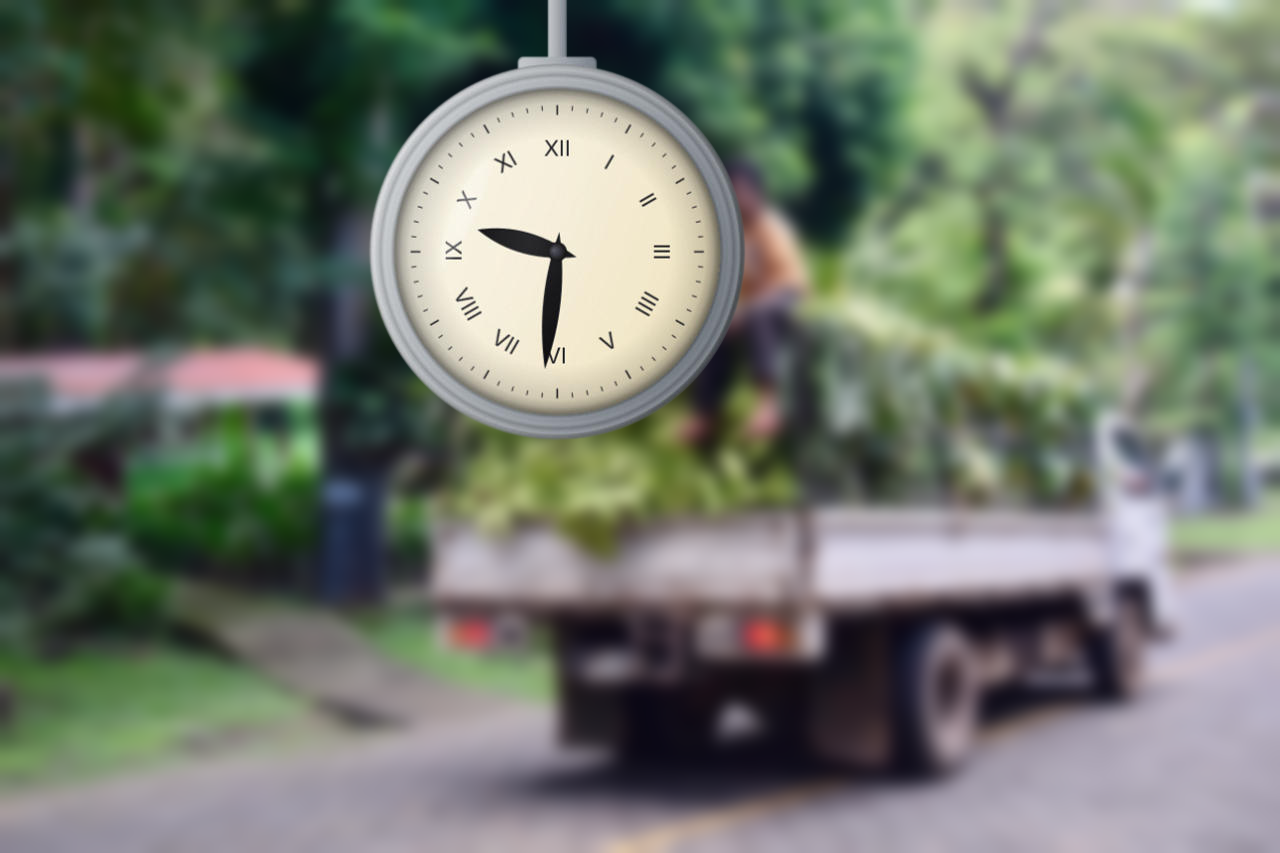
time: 9:31
